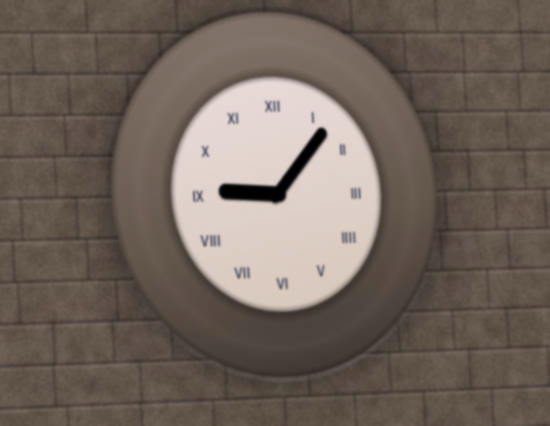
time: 9:07
